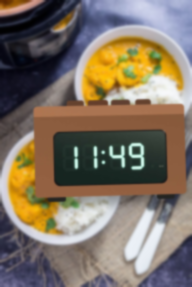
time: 11:49
